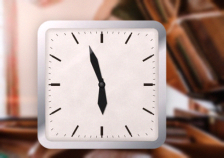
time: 5:57
